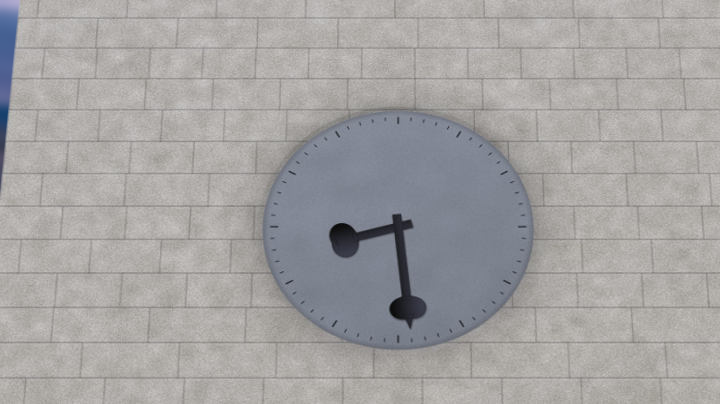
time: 8:29
